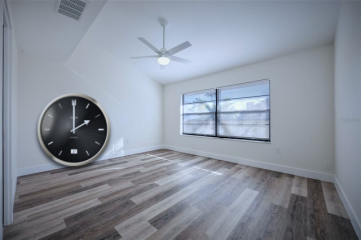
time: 2:00
